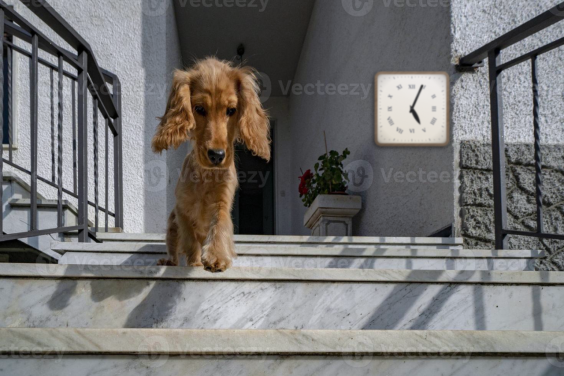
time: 5:04
